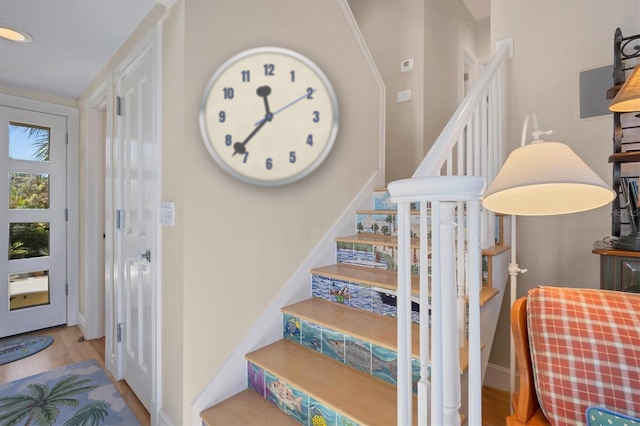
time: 11:37:10
